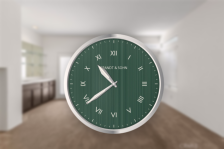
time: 10:39
